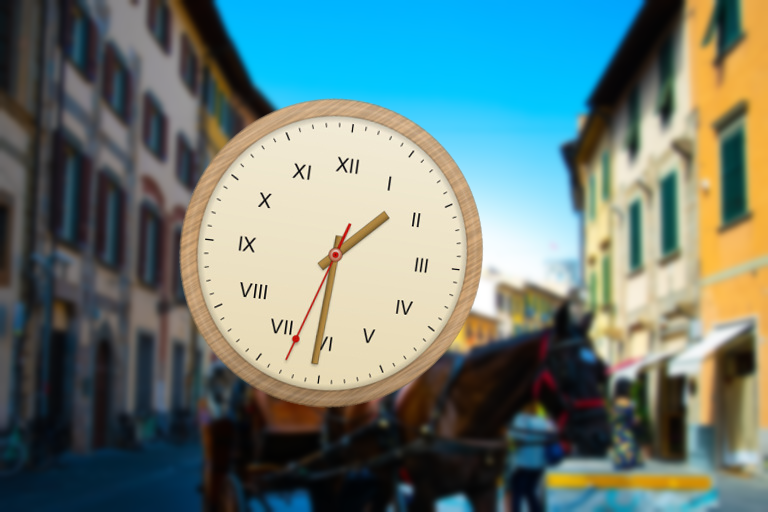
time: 1:30:33
